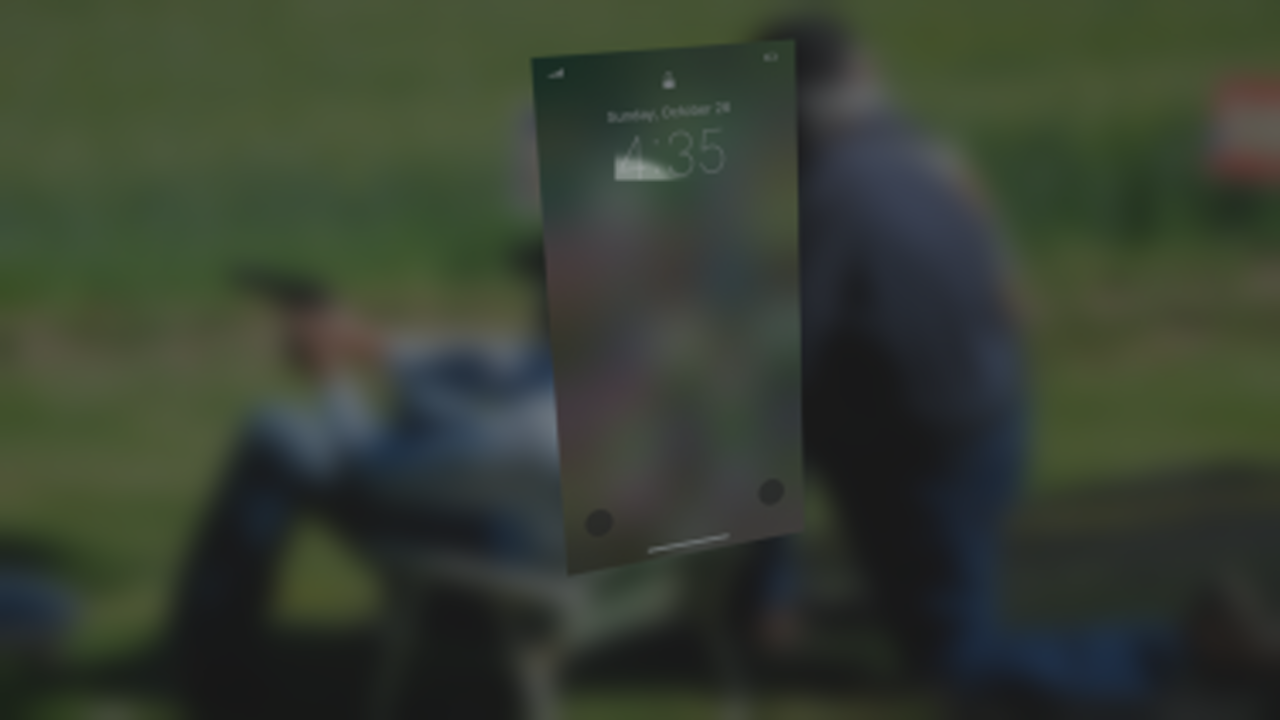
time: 4:35
